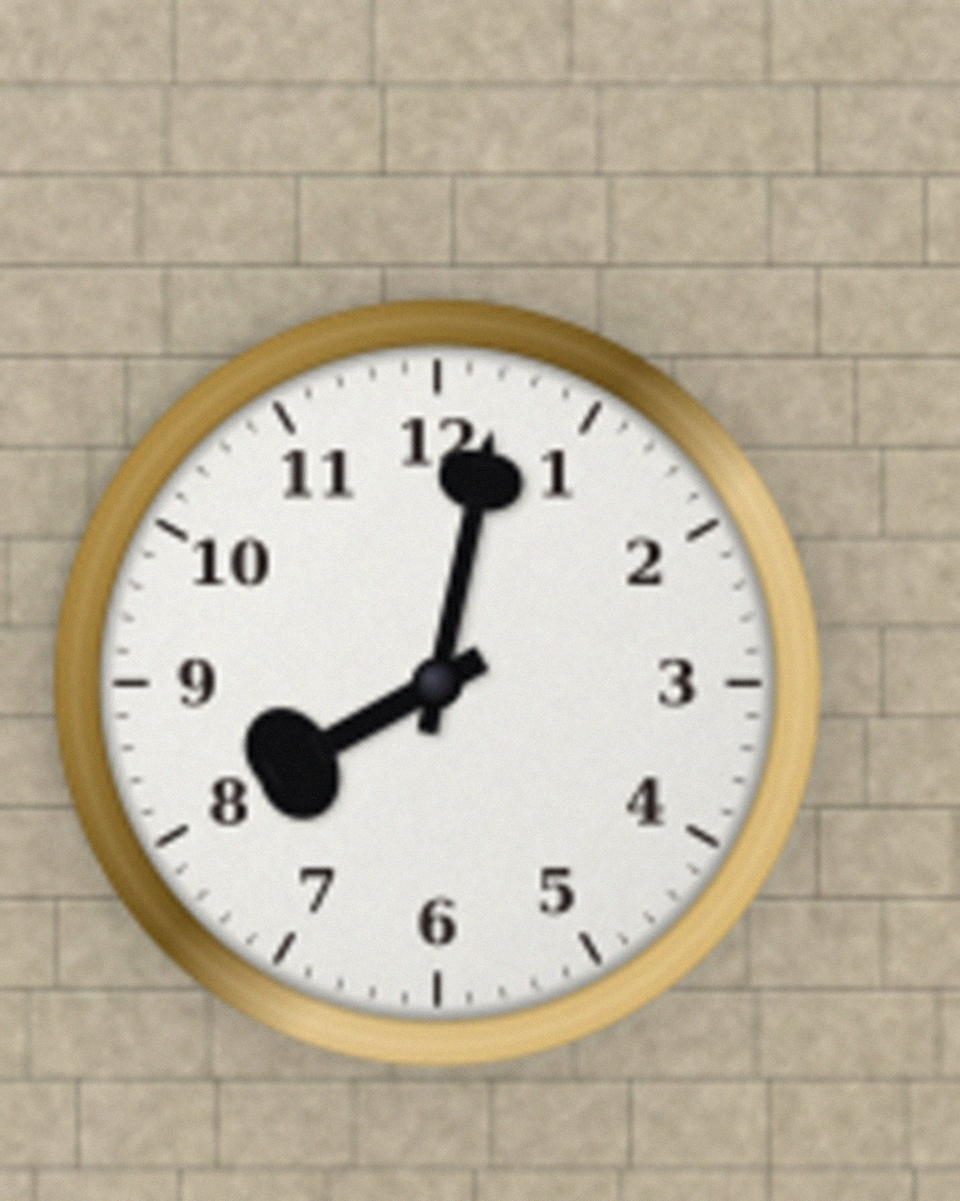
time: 8:02
